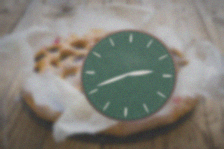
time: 2:41
